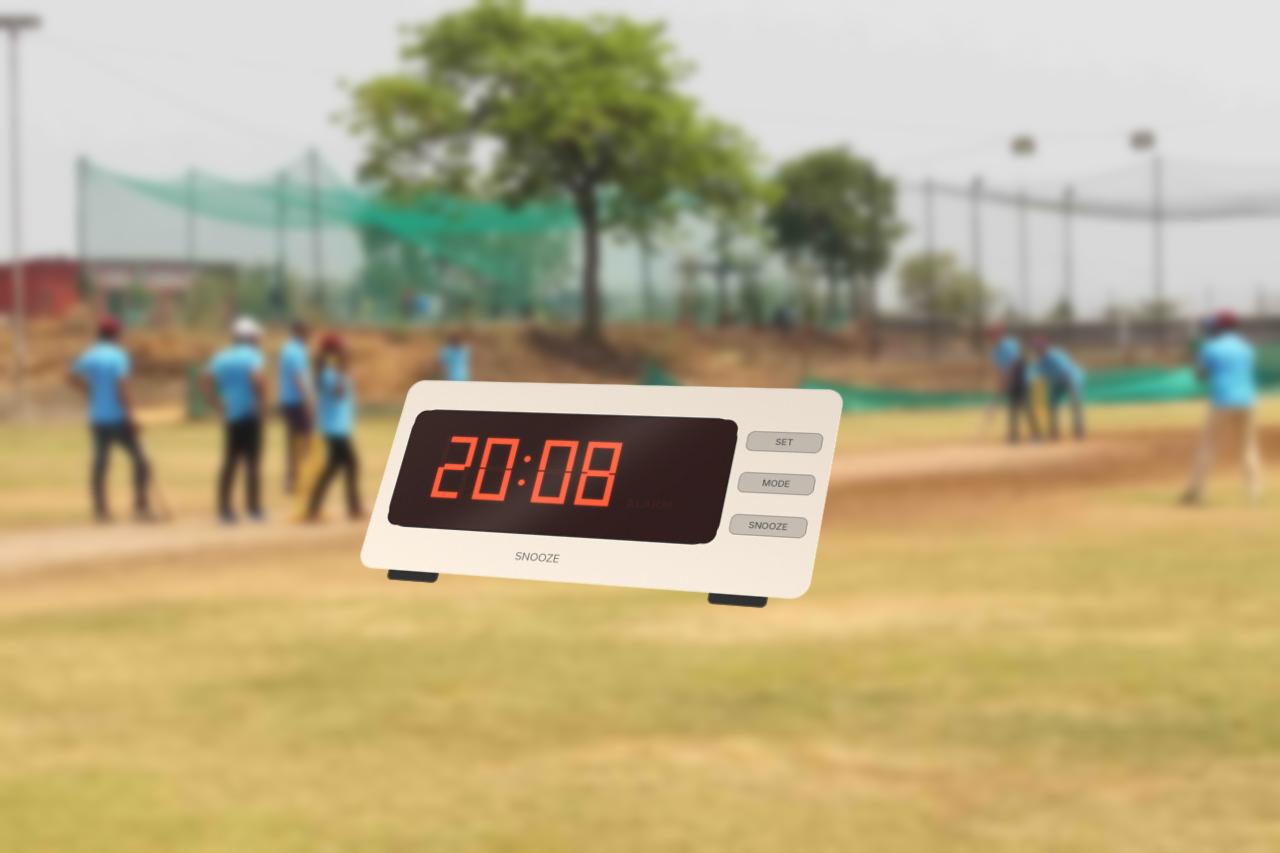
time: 20:08
